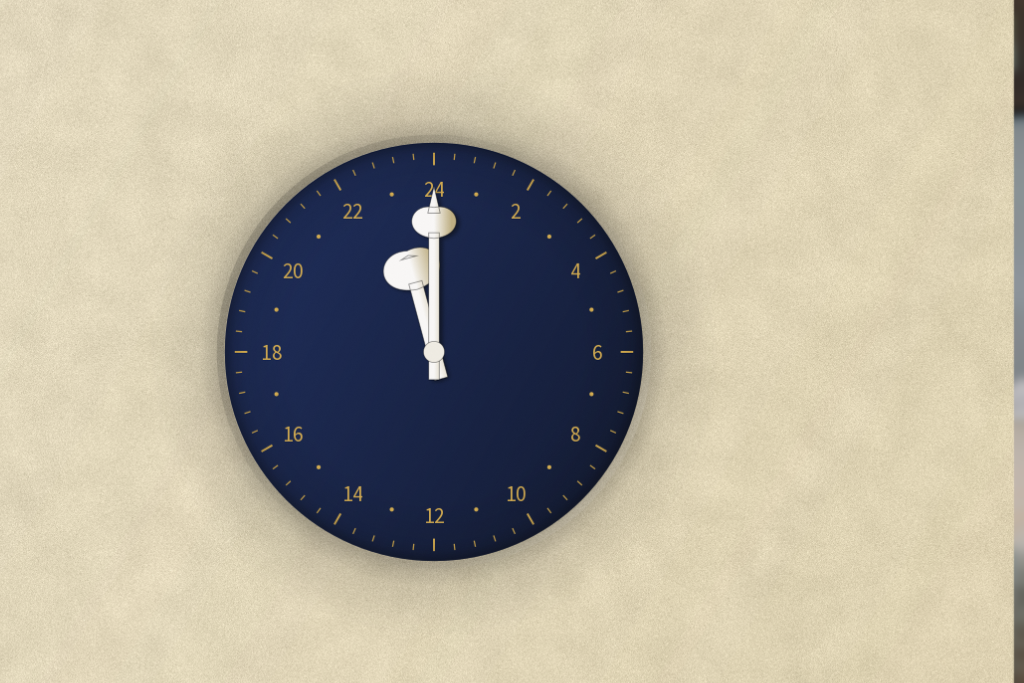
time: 23:00
